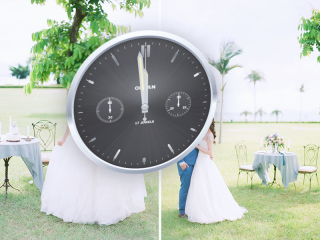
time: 11:59
